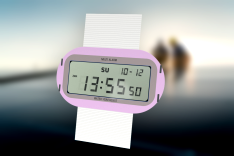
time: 13:55:50
